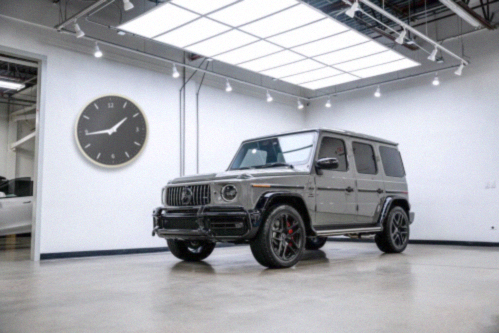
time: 1:44
